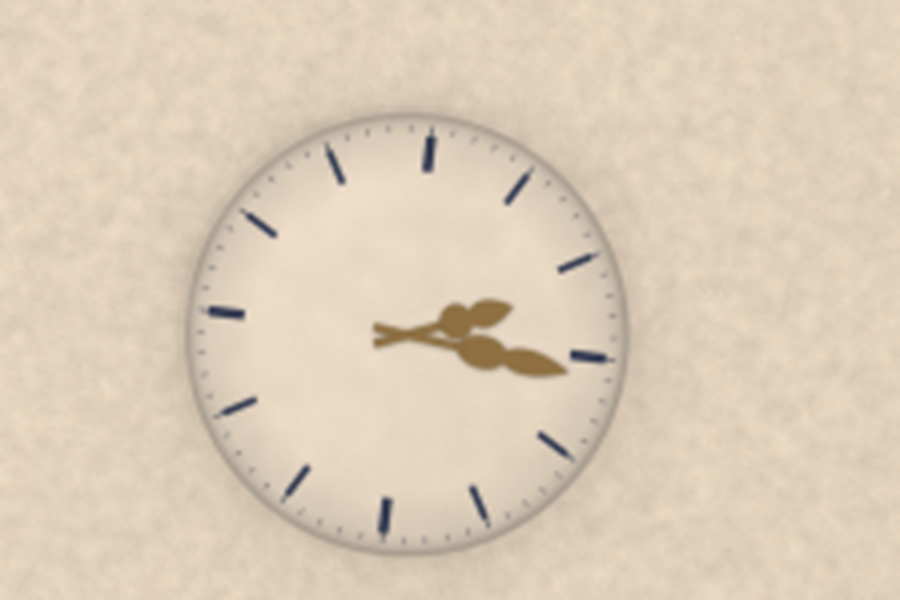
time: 2:16
